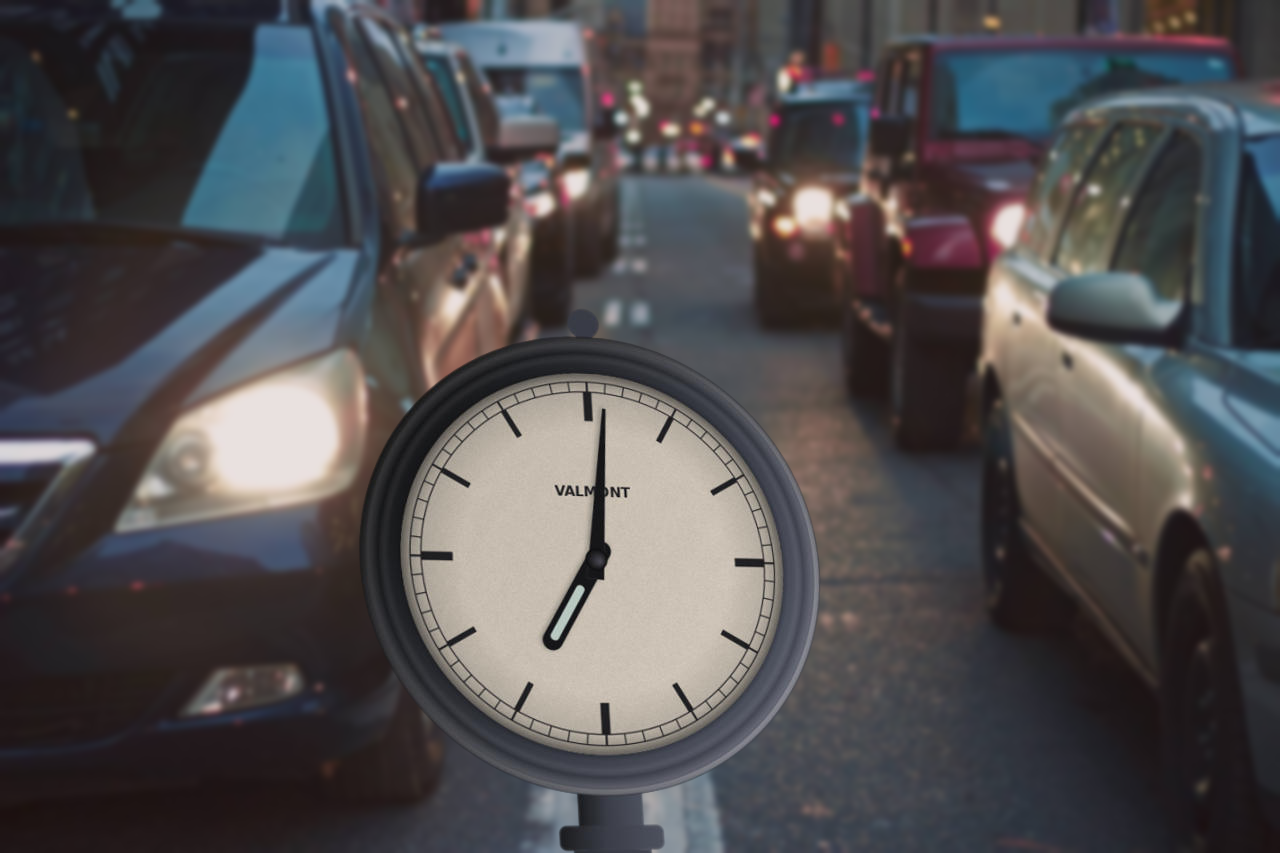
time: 7:01
